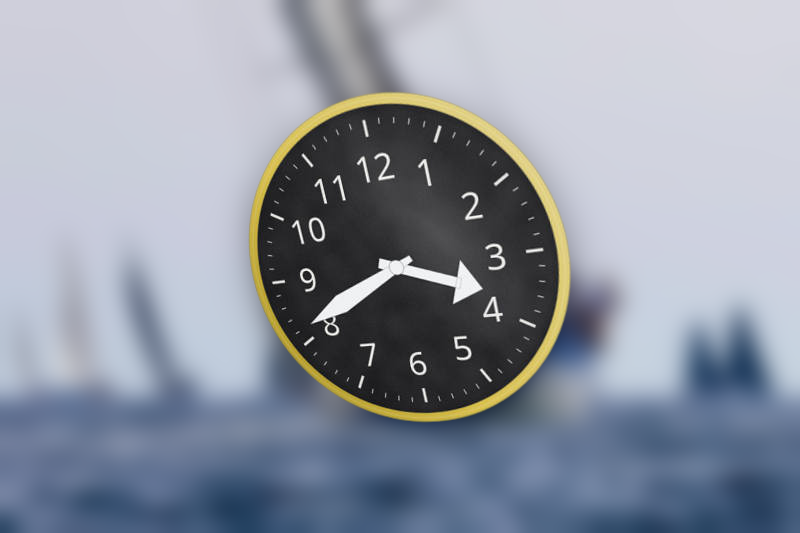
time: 3:41
